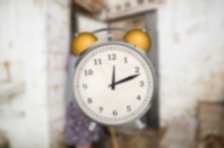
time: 12:12
